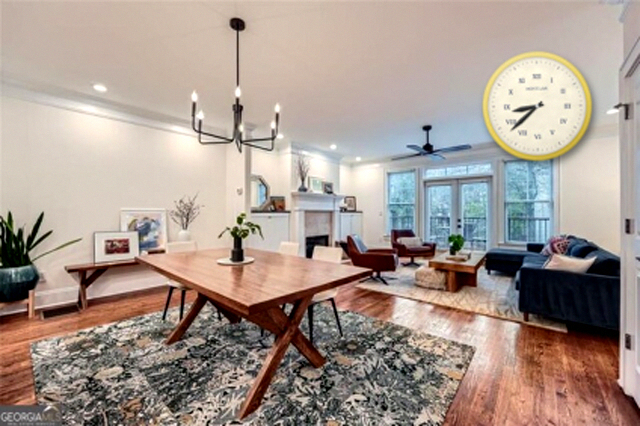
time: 8:38
